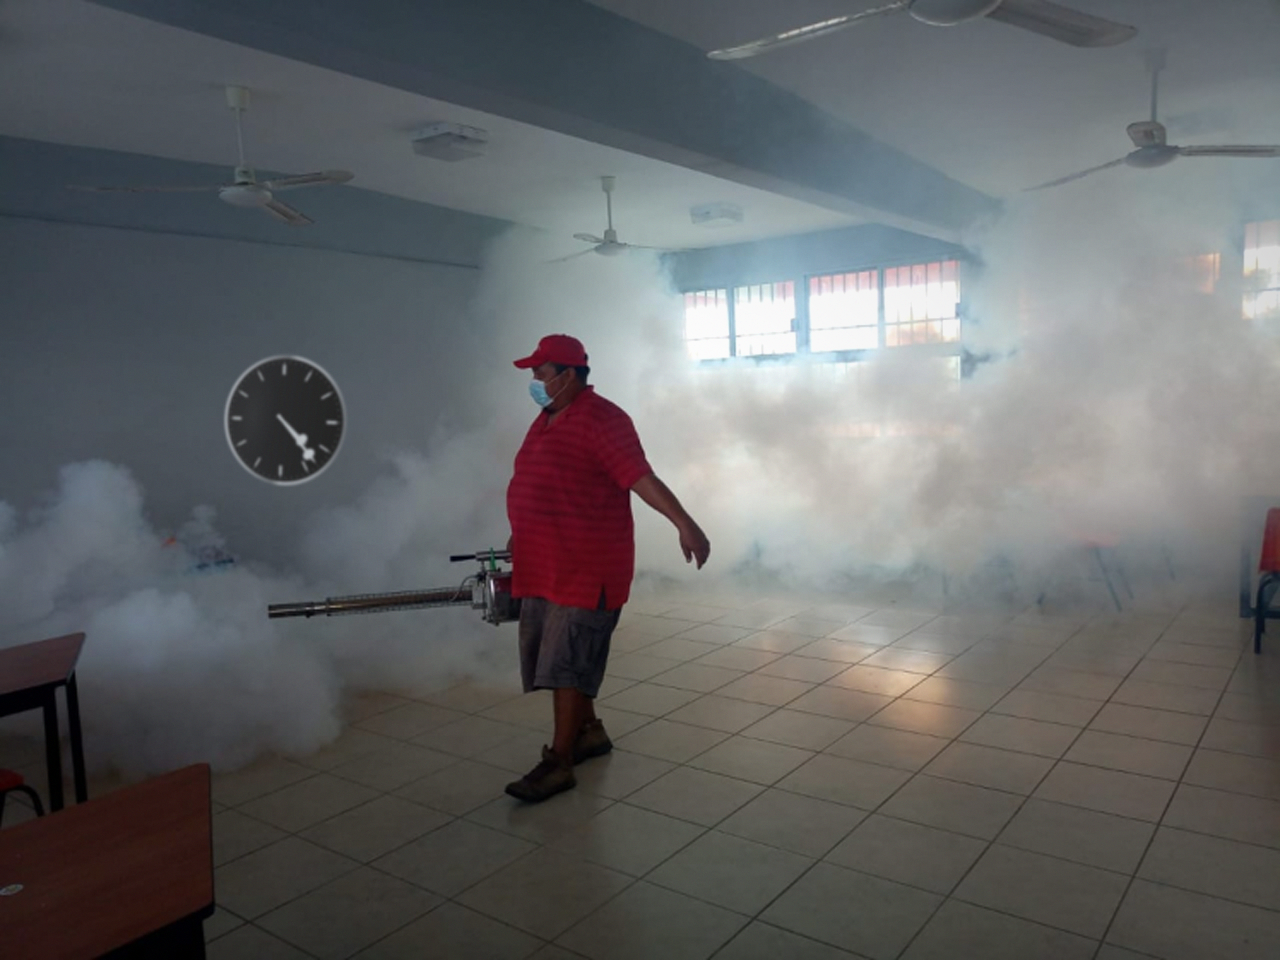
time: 4:23
